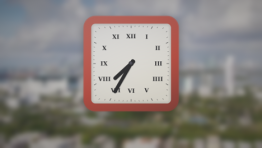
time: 7:35
